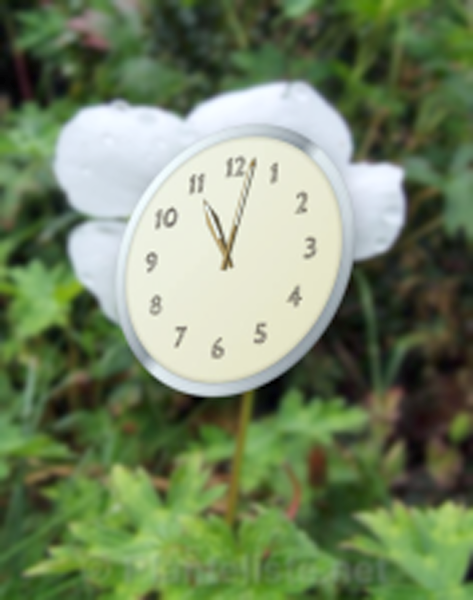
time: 11:02
